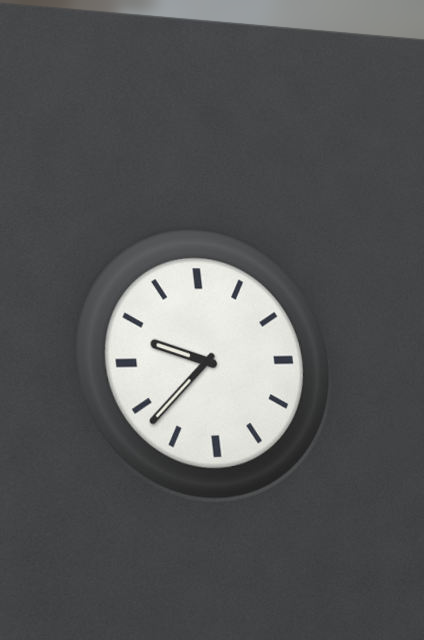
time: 9:38
